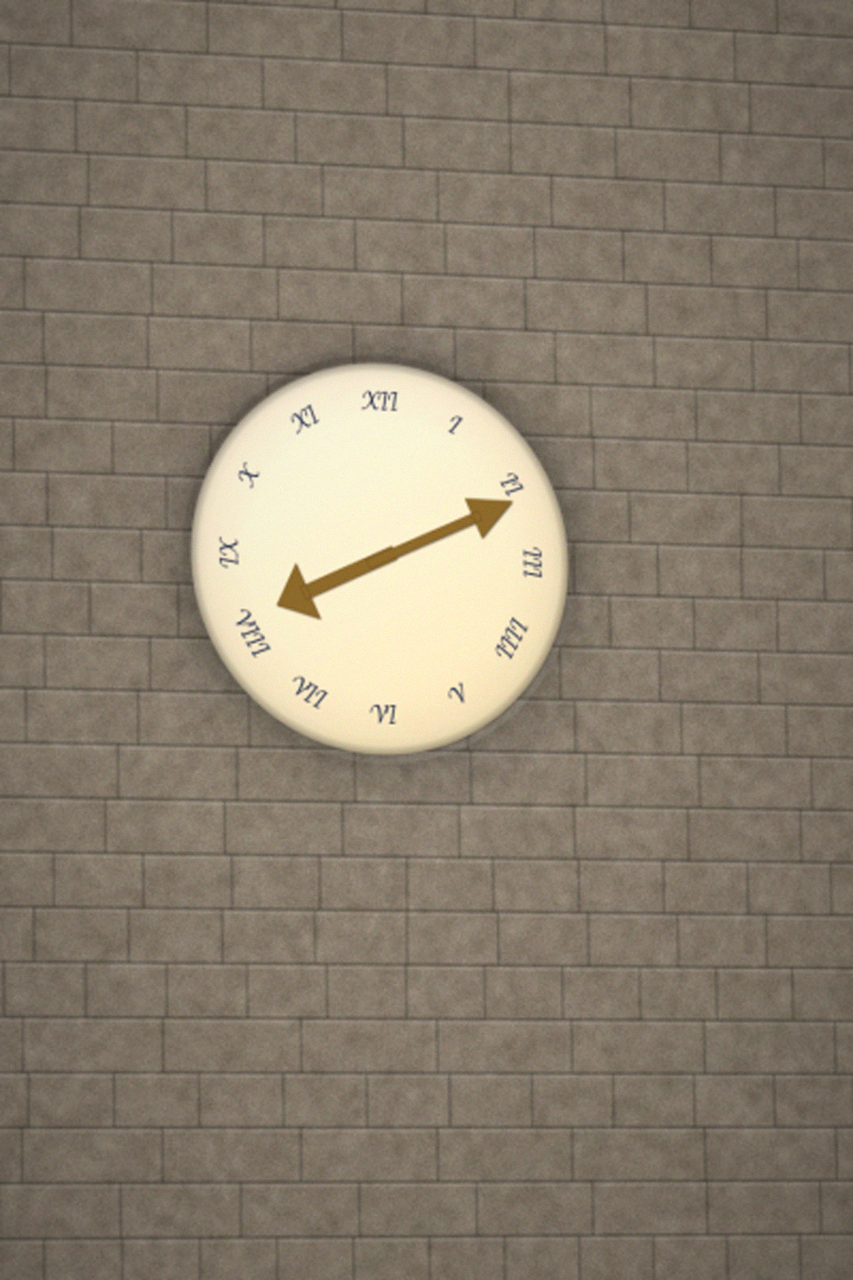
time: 8:11
